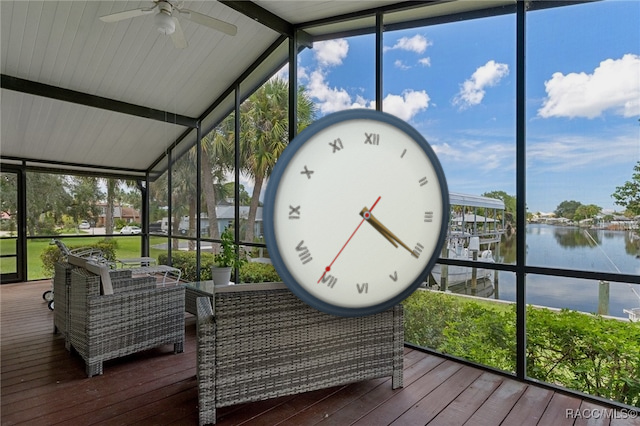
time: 4:20:36
